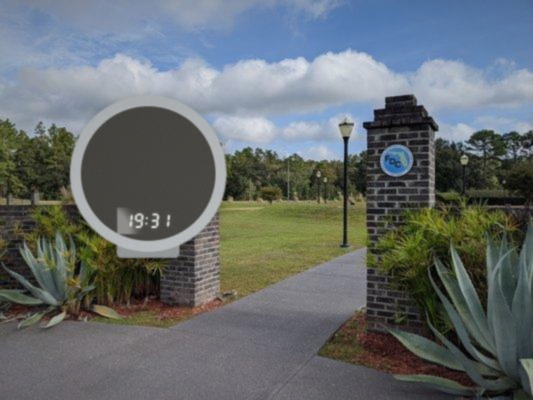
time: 19:31
